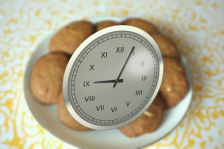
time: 9:04
